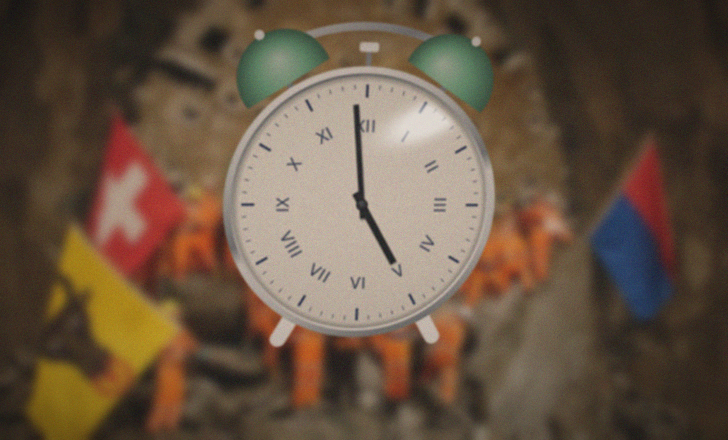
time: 4:59
